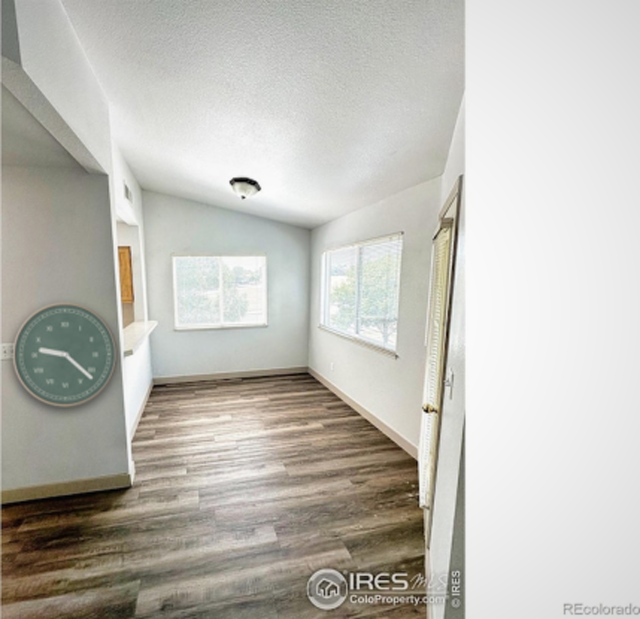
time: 9:22
